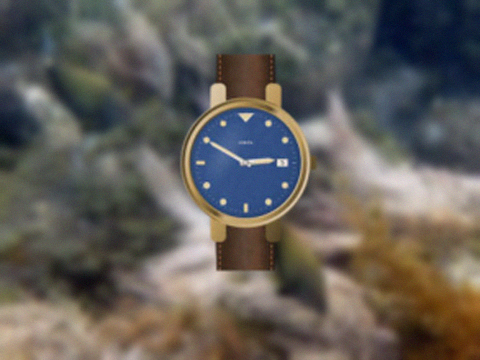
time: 2:50
